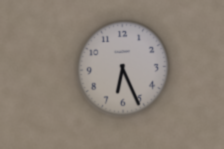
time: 6:26
